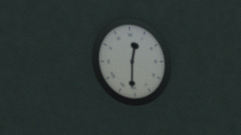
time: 12:31
